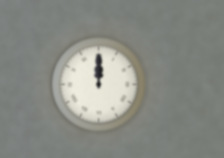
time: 12:00
